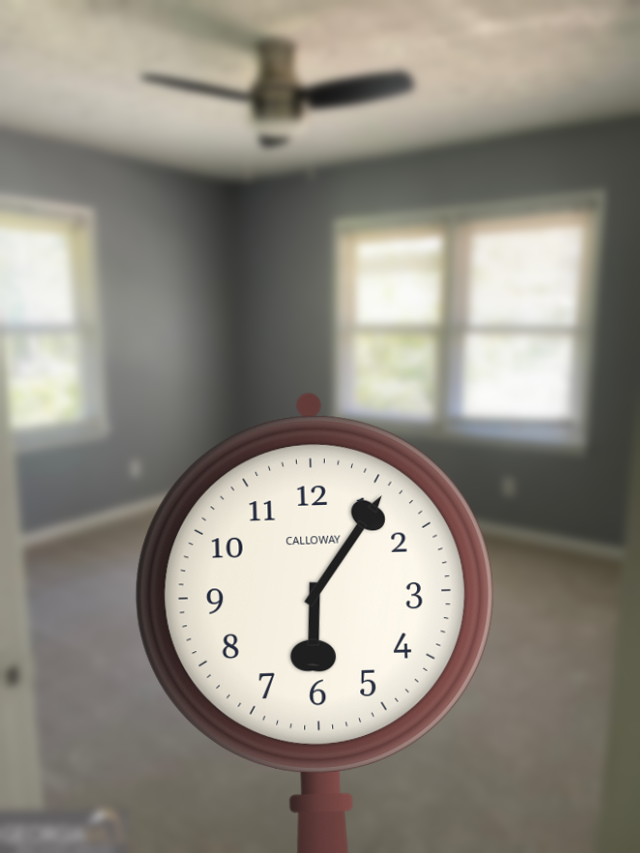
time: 6:06
